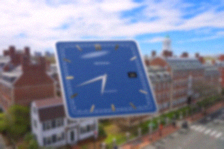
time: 6:42
